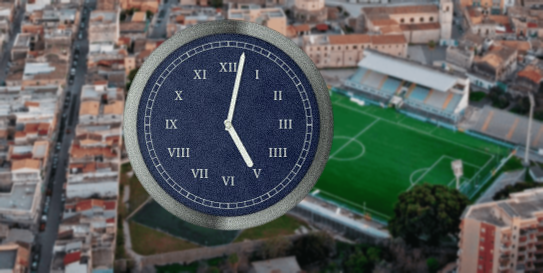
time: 5:02
